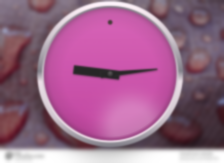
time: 9:14
